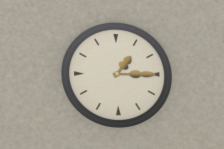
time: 1:15
